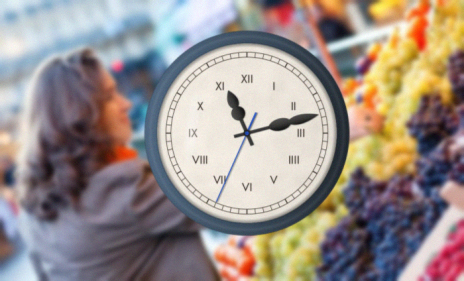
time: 11:12:34
